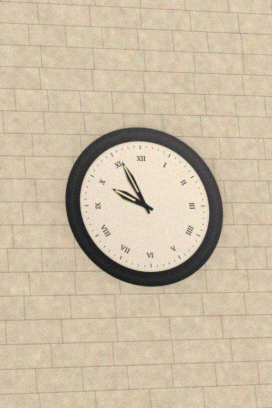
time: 9:56
